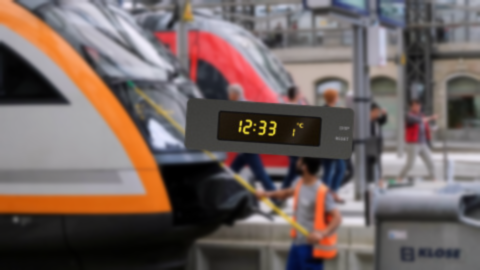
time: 12:33
